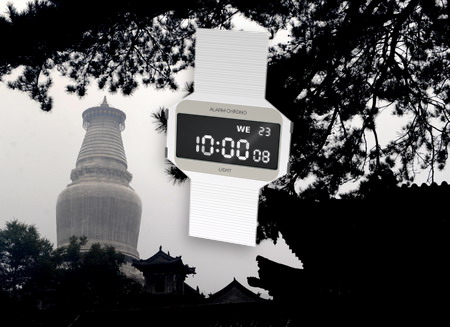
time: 10:00:08
